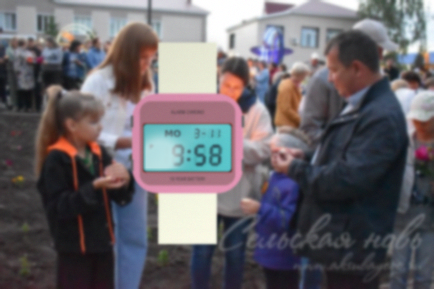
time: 9:58
